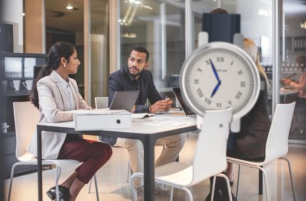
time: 6:56
